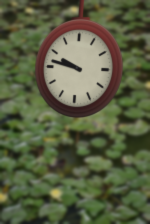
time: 9:47
